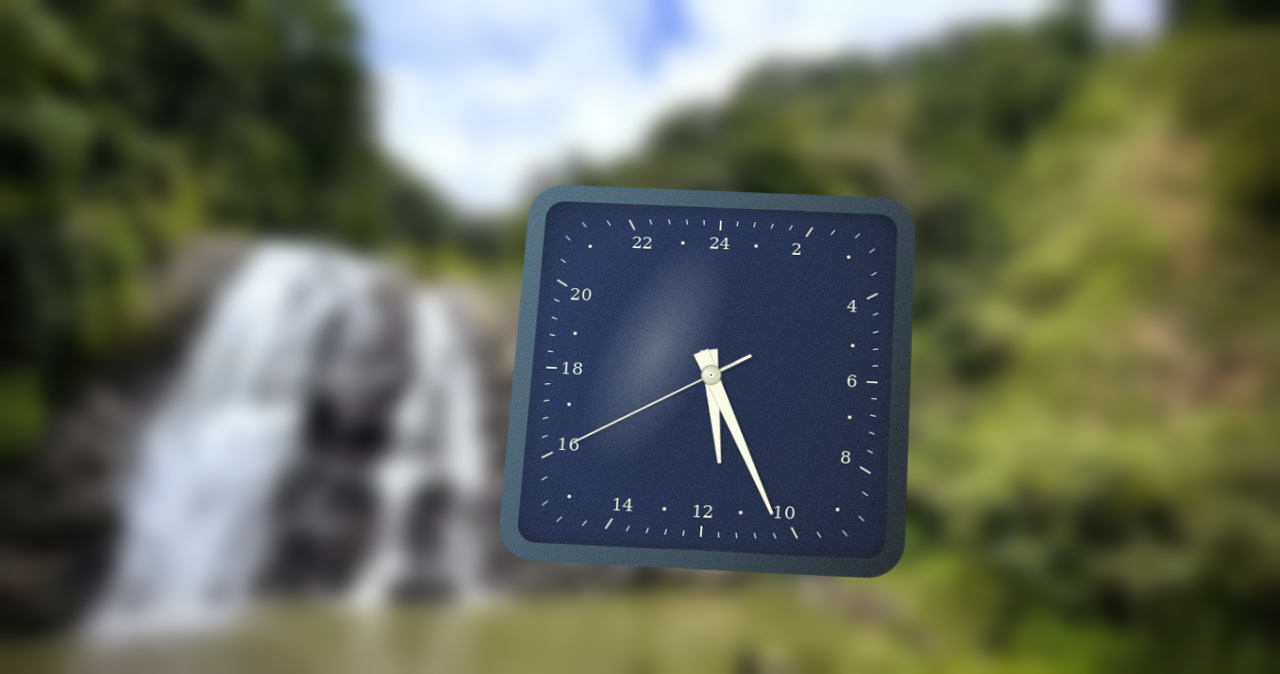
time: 11:25:40
